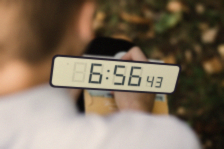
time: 6:56:43
